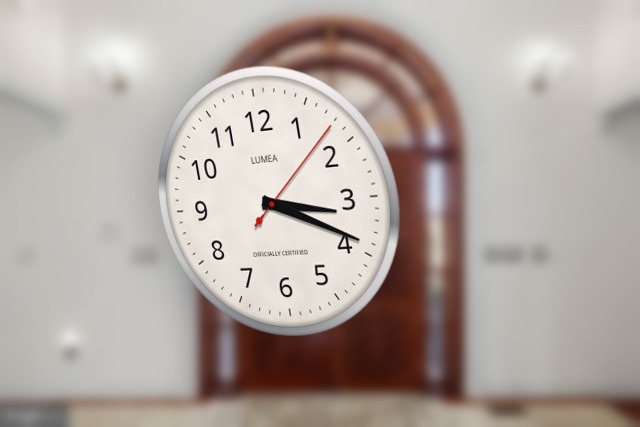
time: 3:19:08
